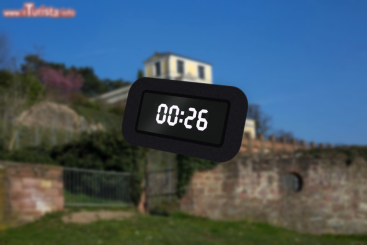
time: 0:26
